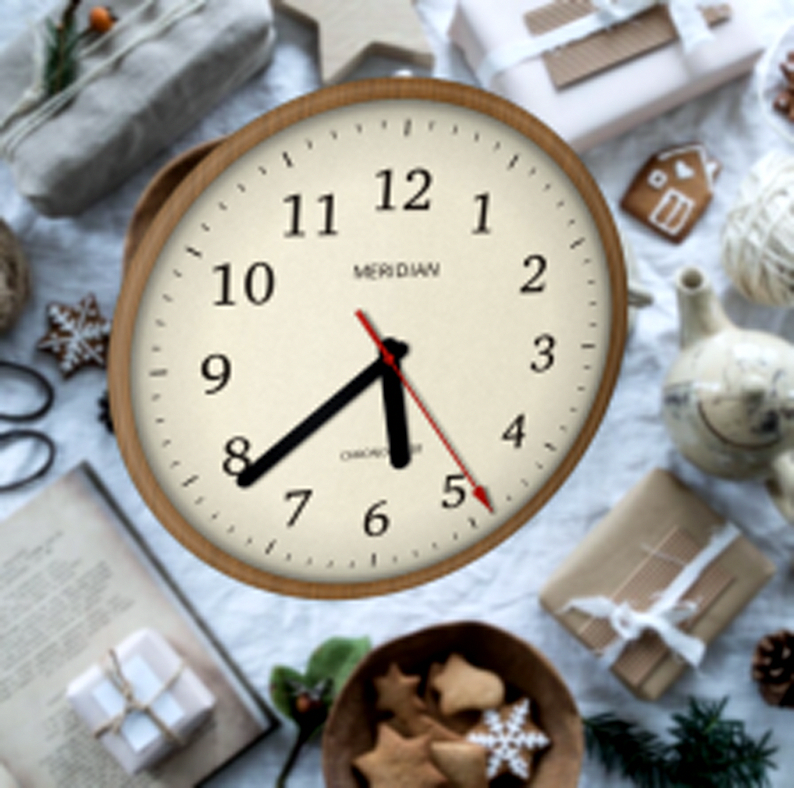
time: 5:38:24
